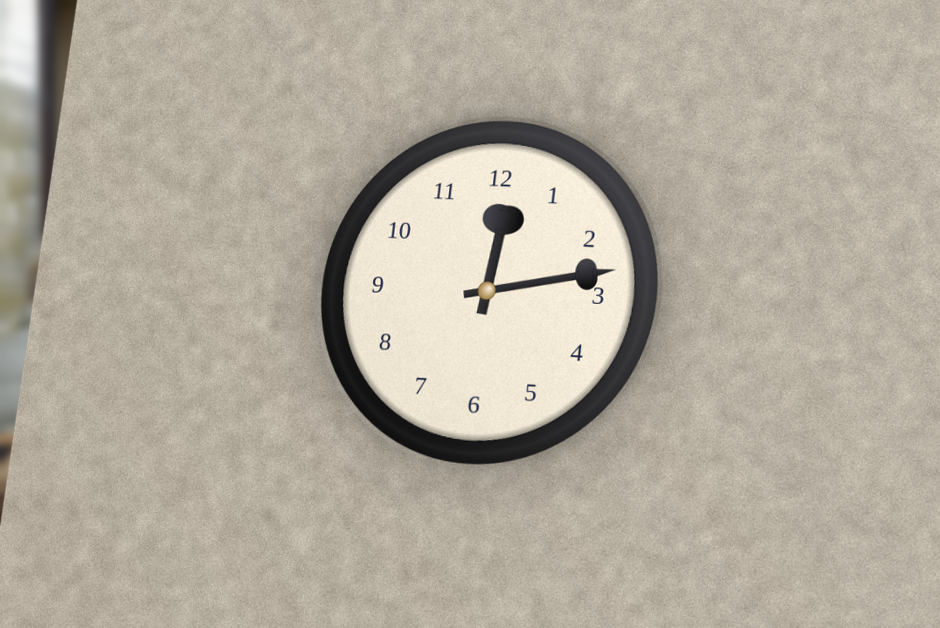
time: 12:13
